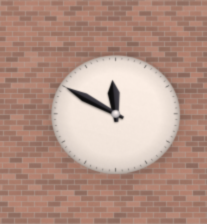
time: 11:50
